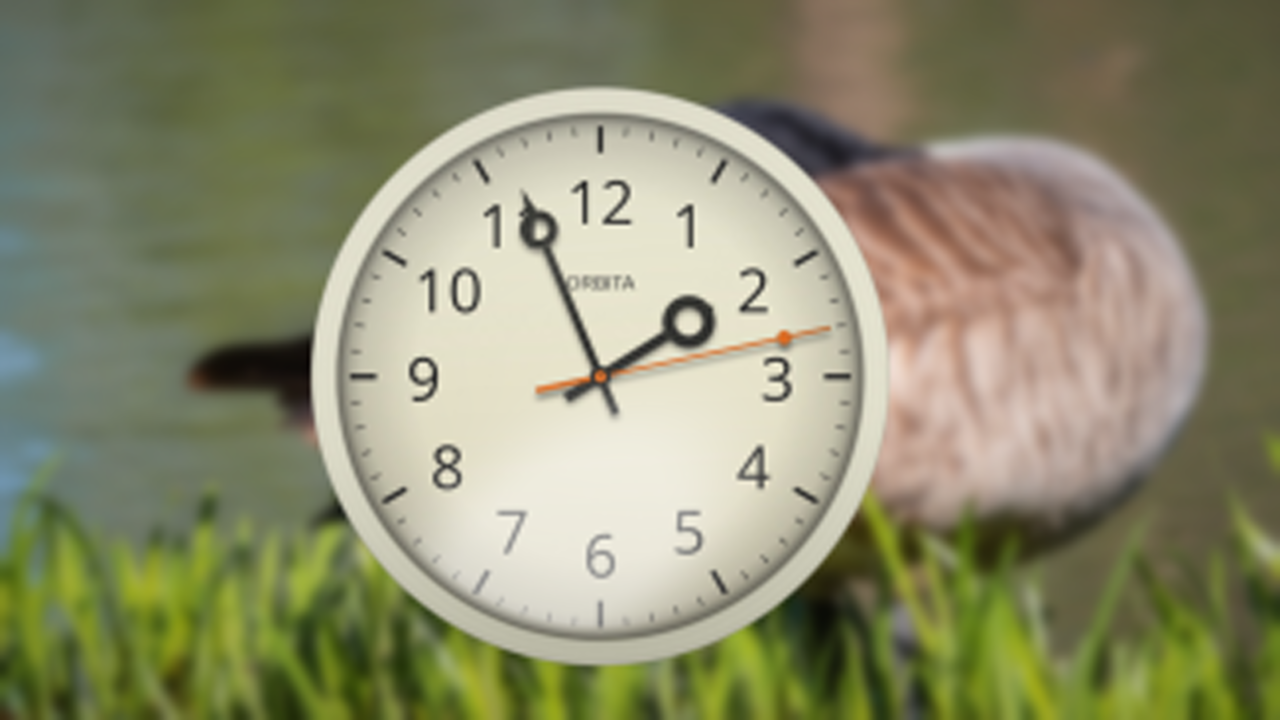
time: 1:56:13
